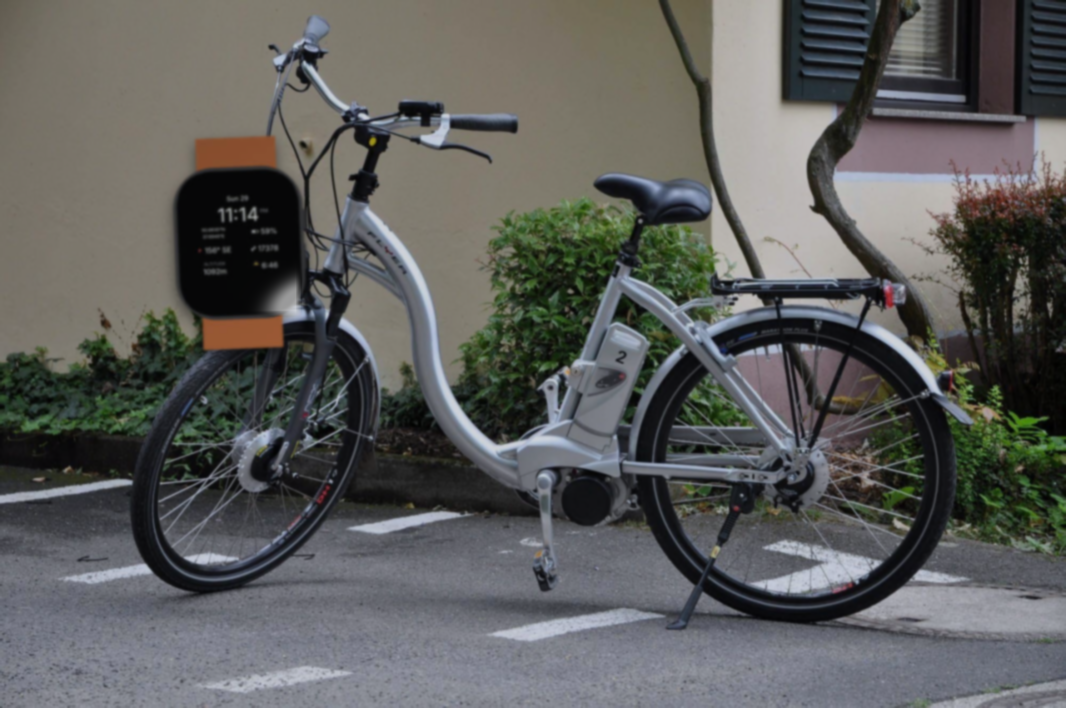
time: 11:14
